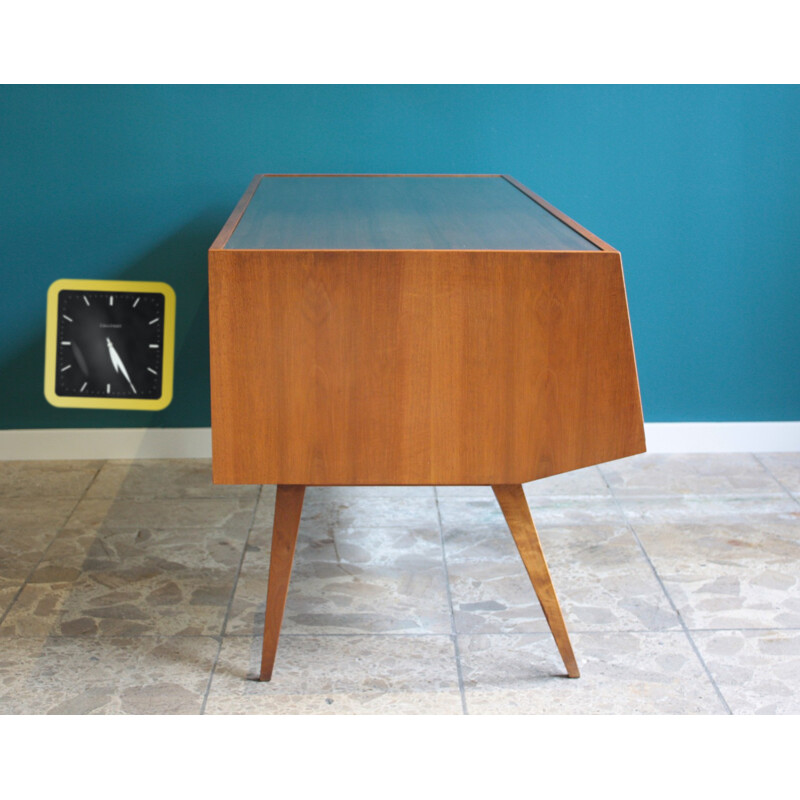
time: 5:25
